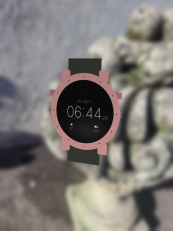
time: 6:44
